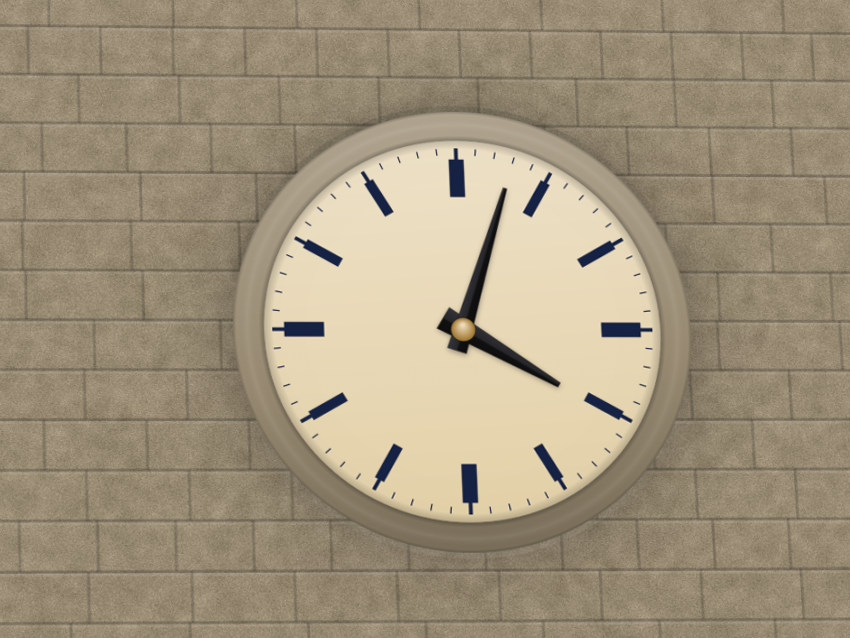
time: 4:03
